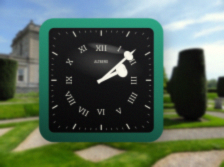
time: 2:08
